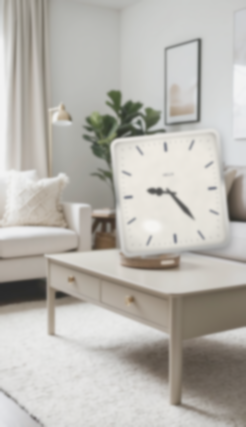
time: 9:24
